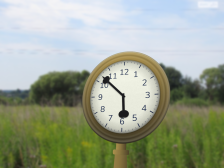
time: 5:52
